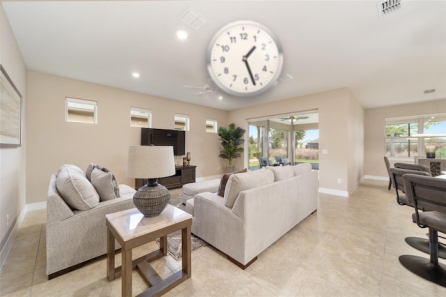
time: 1:27
